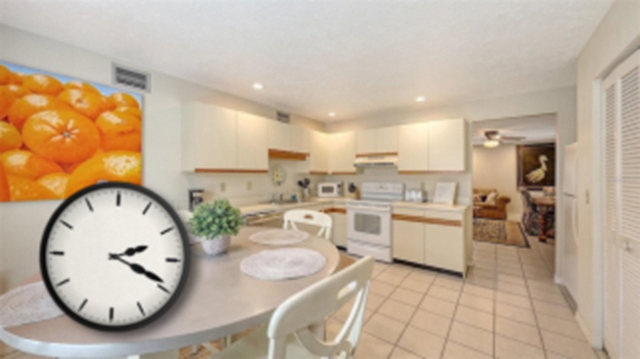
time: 2:19
